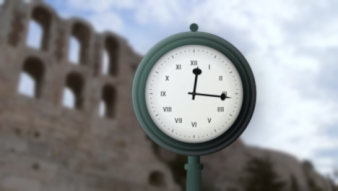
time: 12:16
